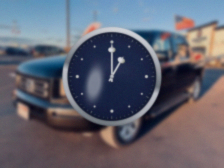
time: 1:00
